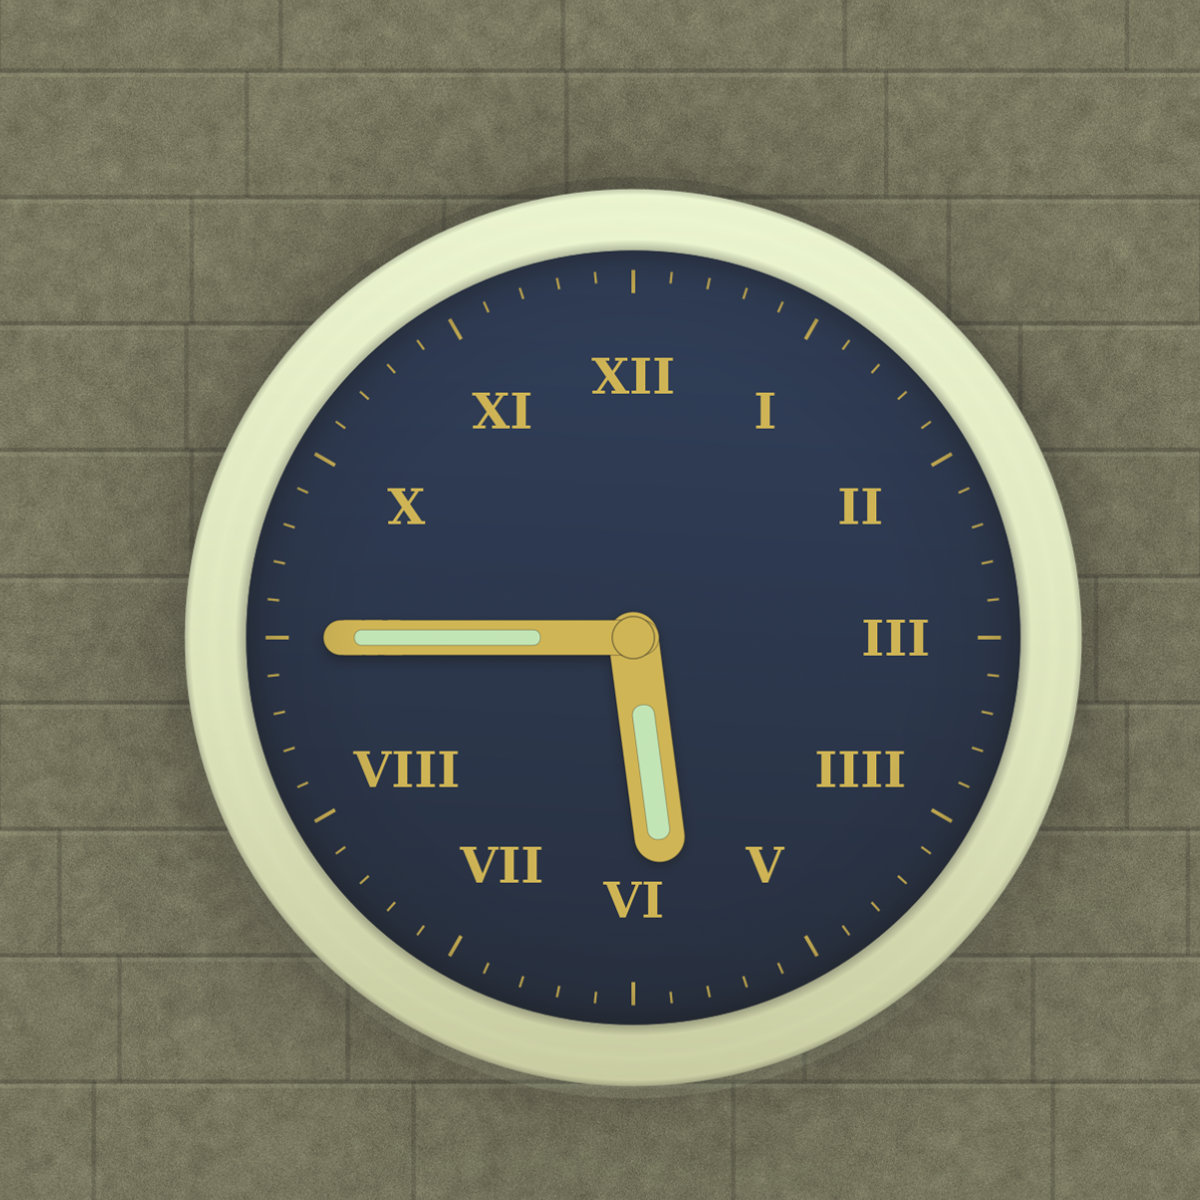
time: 5:45
